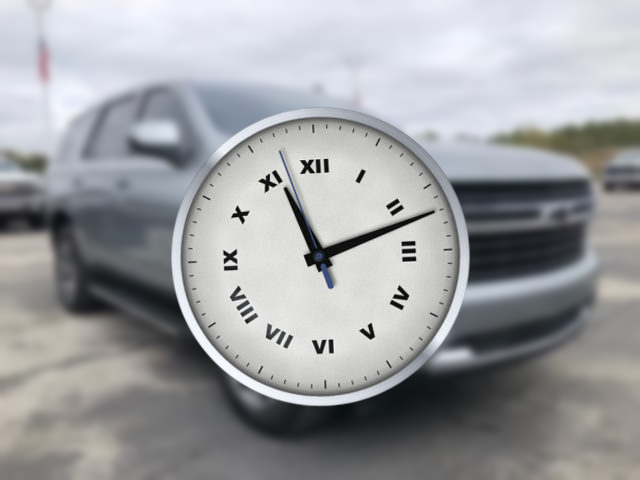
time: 11:11:57
